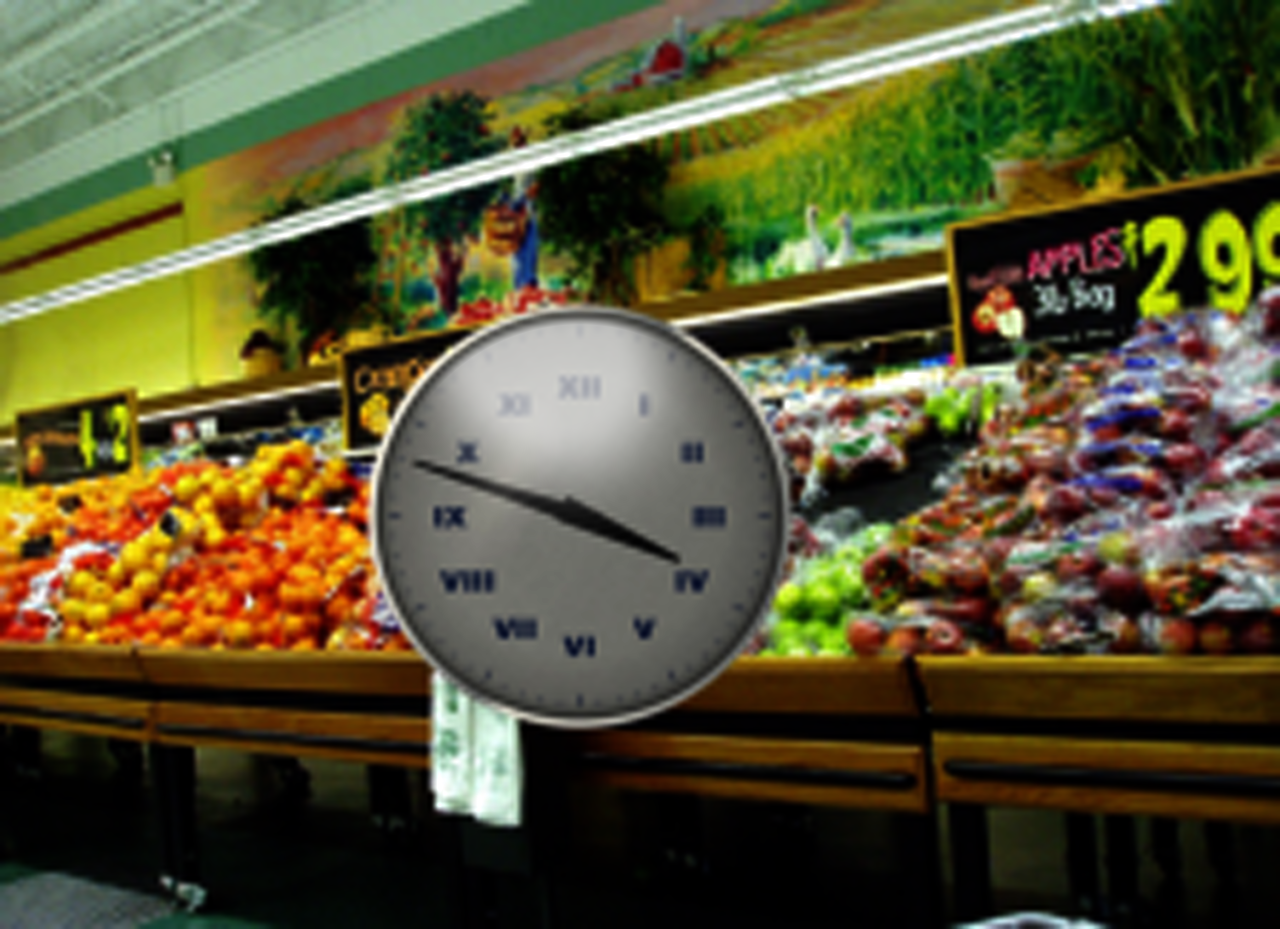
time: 3:48
